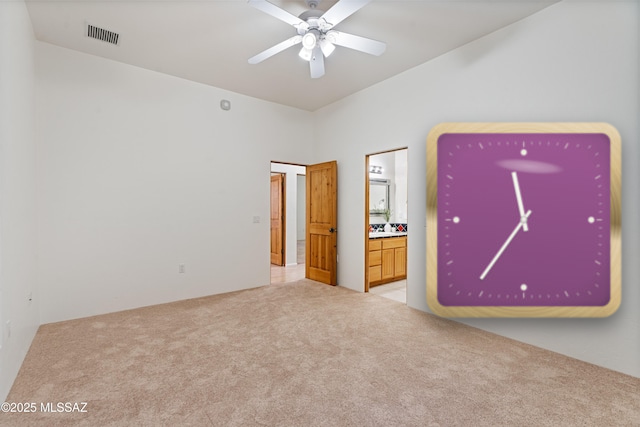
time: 11:36
